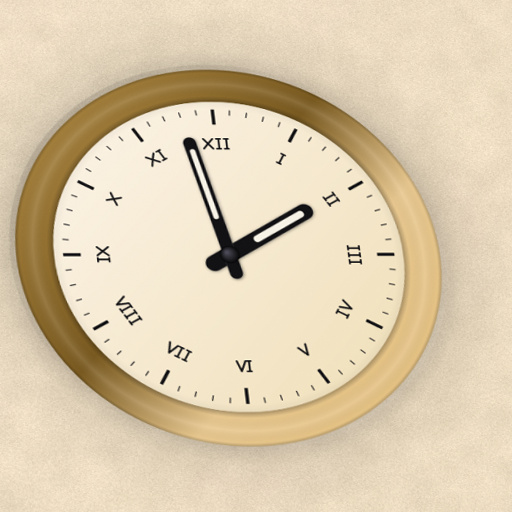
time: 1:58
